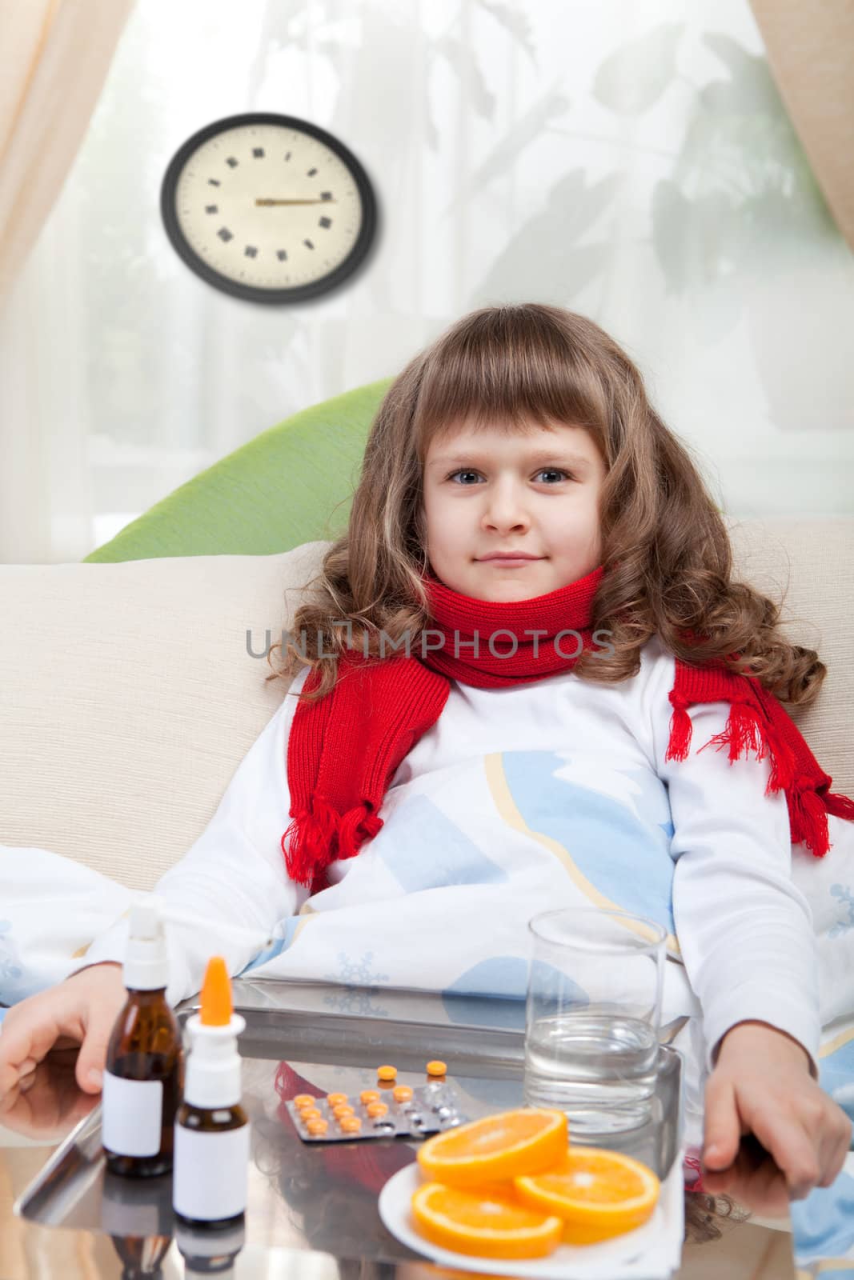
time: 3:16
